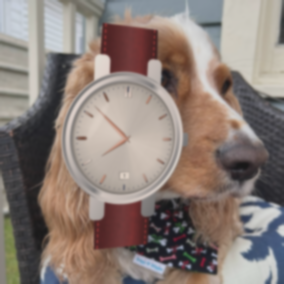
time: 7:52
